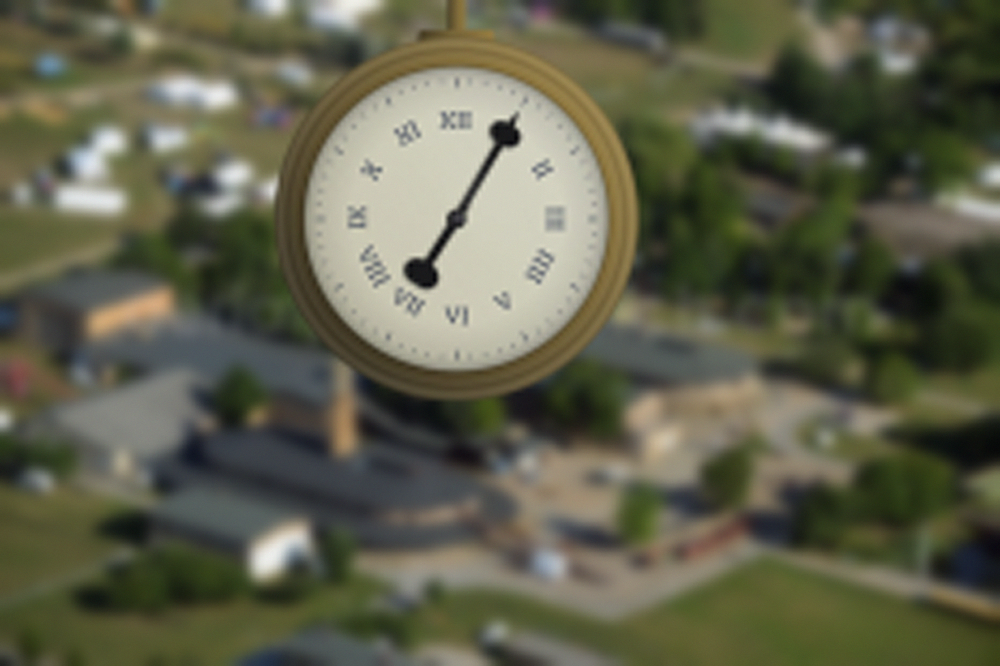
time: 7:05
